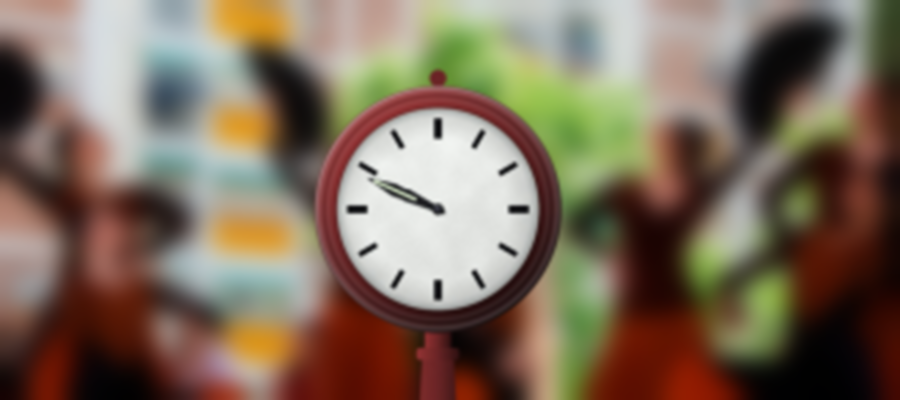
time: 9:49
